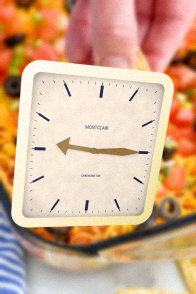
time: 9:15
